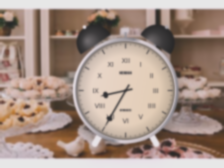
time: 8:35
